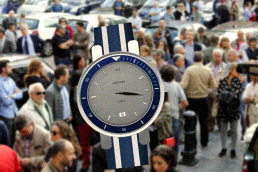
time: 3:17
